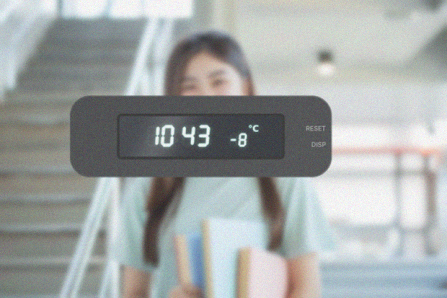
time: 10:43
